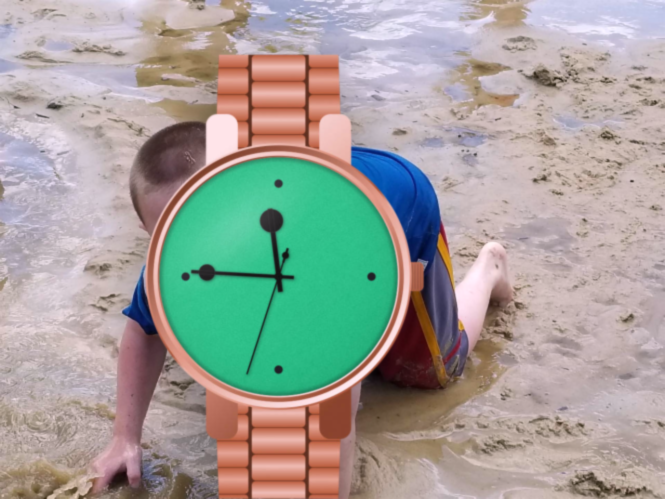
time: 11:45:33
